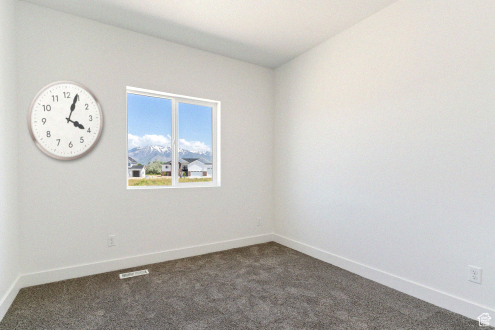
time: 4:04
